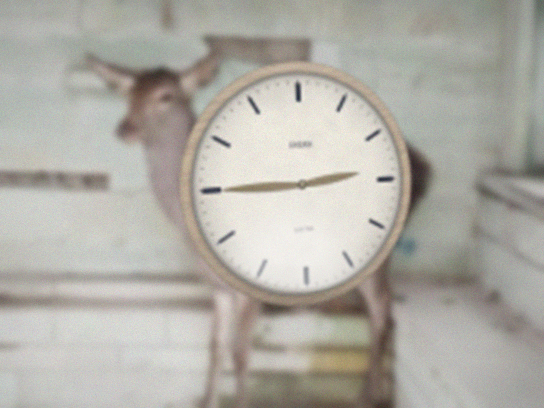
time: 2:45
